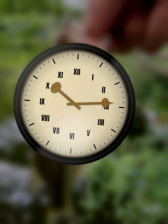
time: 10:14
